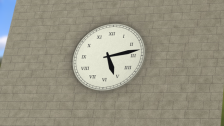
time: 5:13
